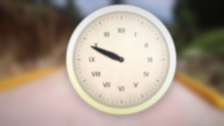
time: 9:49
